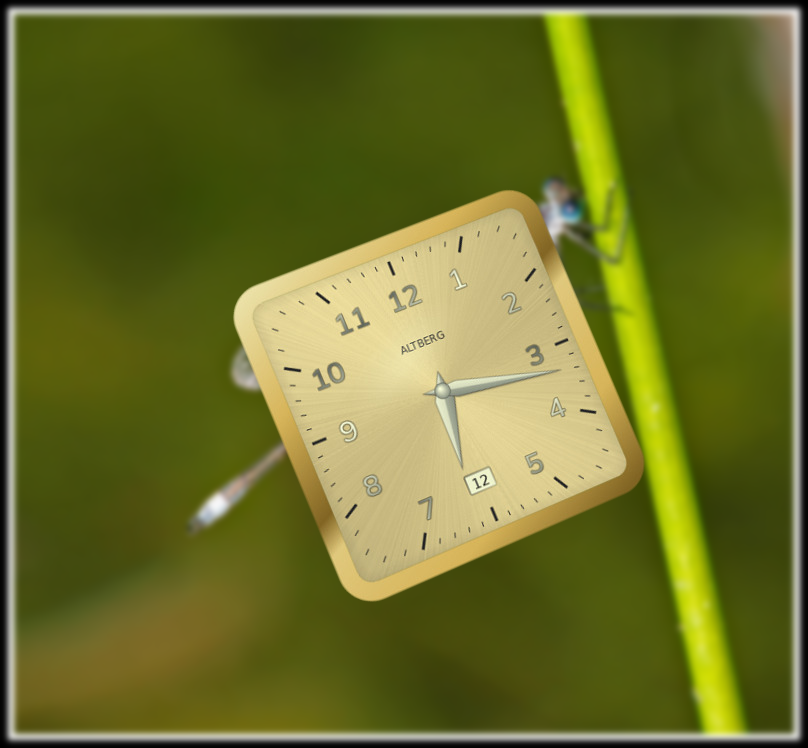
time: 6:17
